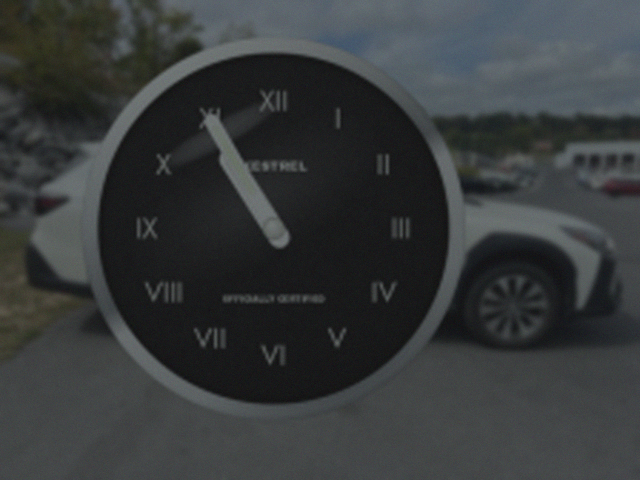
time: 10:55
